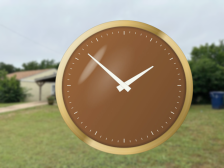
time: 1:52
